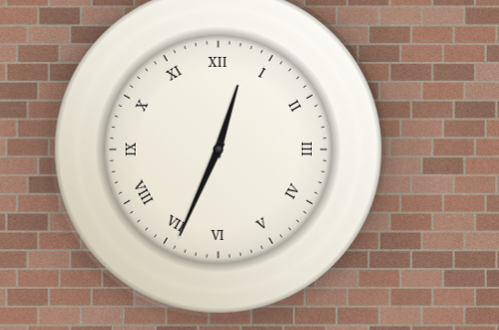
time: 12:34
